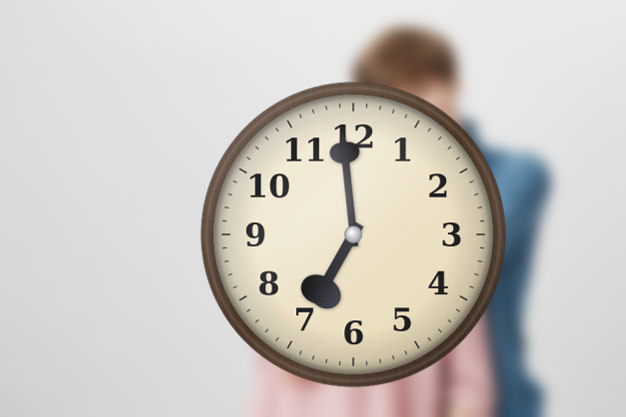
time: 6:59
